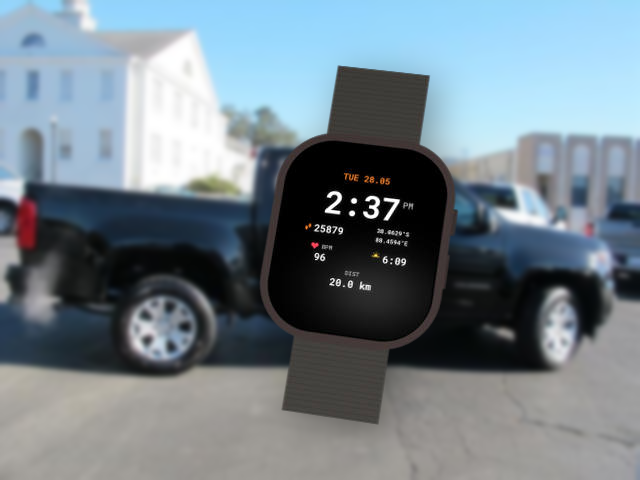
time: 2:37
